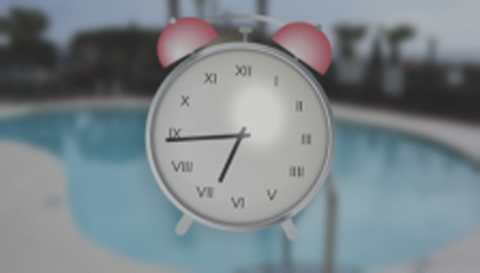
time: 6:44
